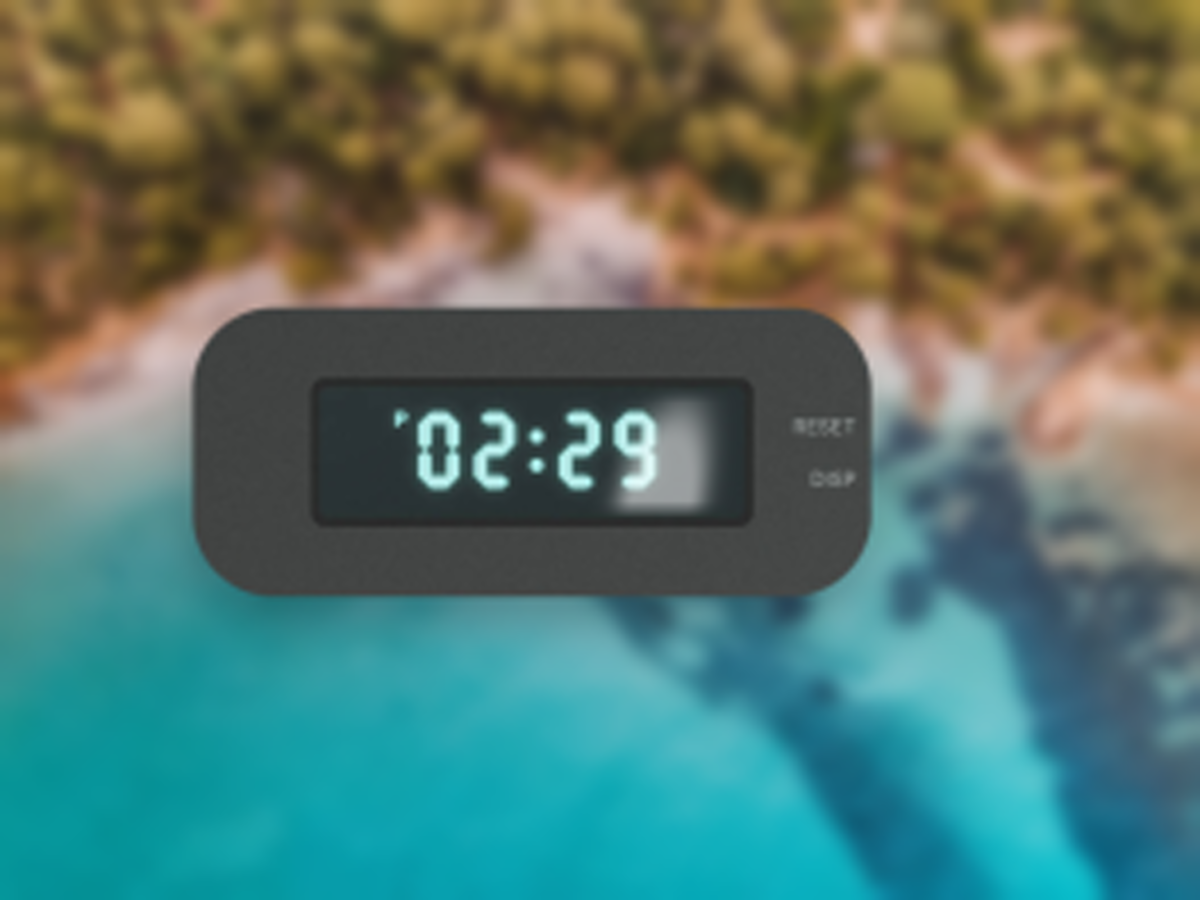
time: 2:29
